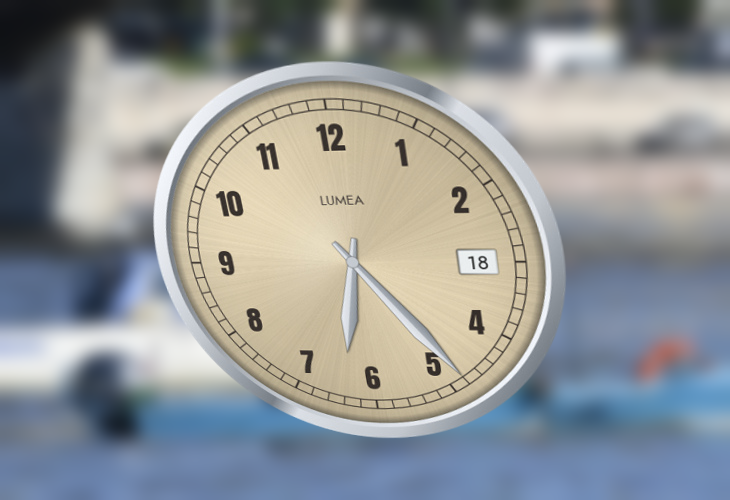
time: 6:24
